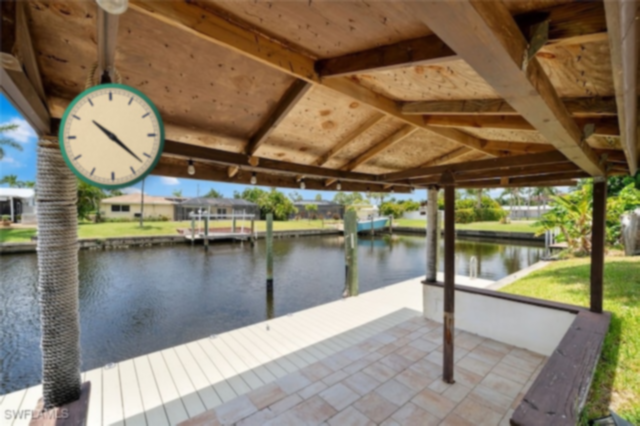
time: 10:22
